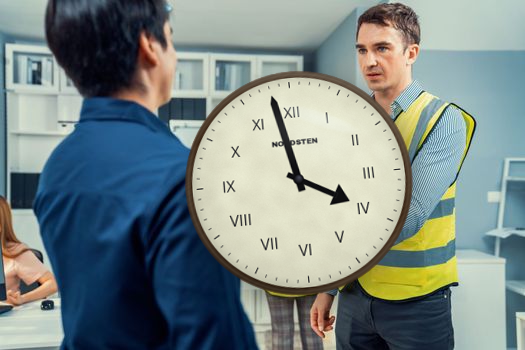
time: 3:58
